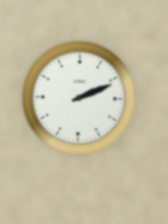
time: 2:11
